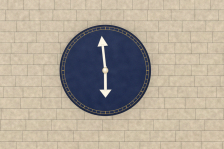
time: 5:59
